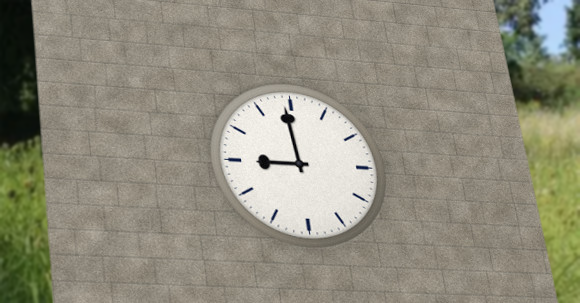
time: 8:59
